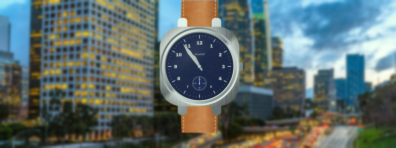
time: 10:54
